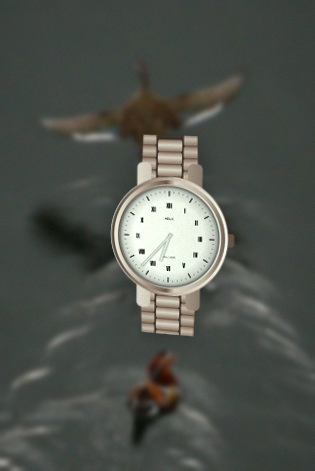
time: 6:37
